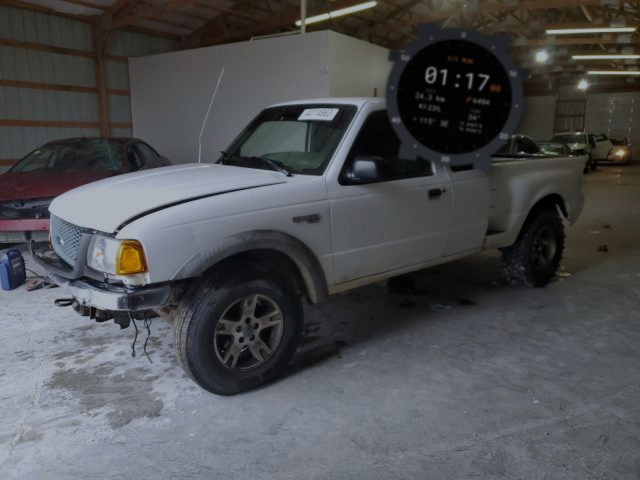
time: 1:17
